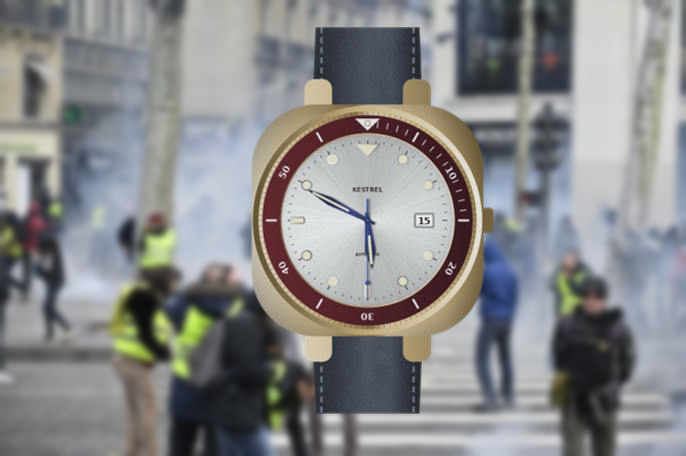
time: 5:49:30
